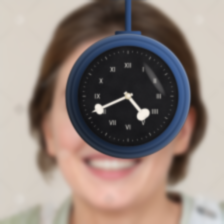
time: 4:41
